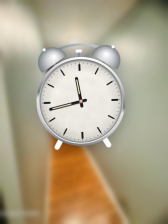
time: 11:43
